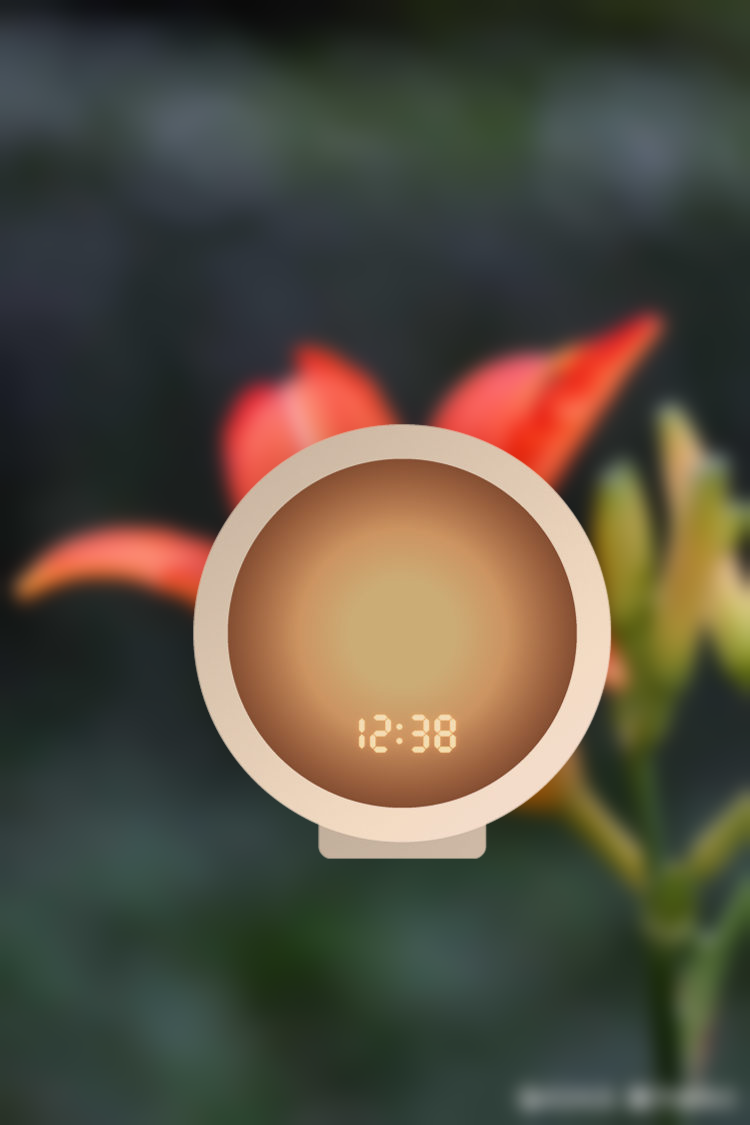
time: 12:38
